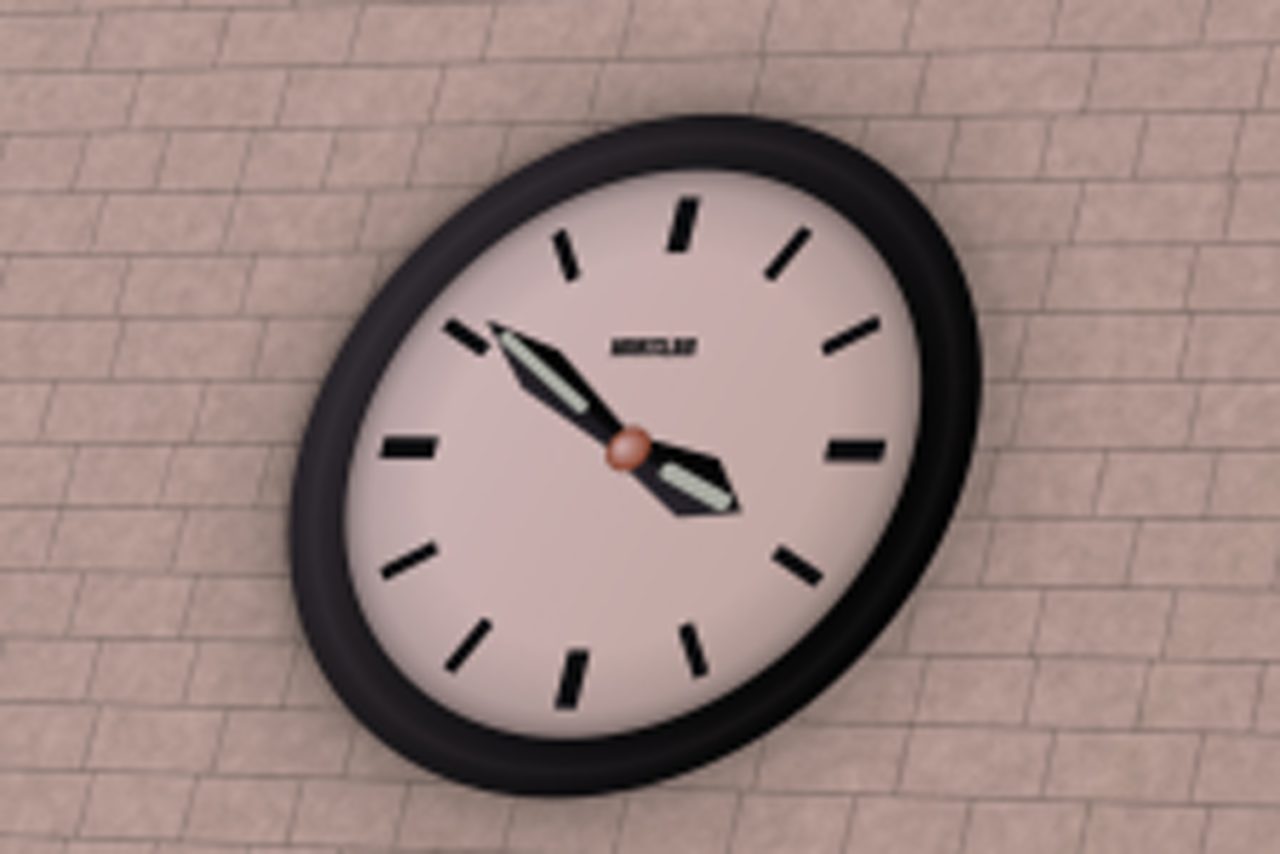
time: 3:51
